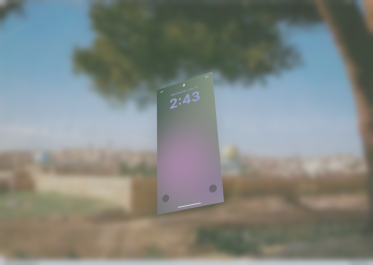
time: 2:43
